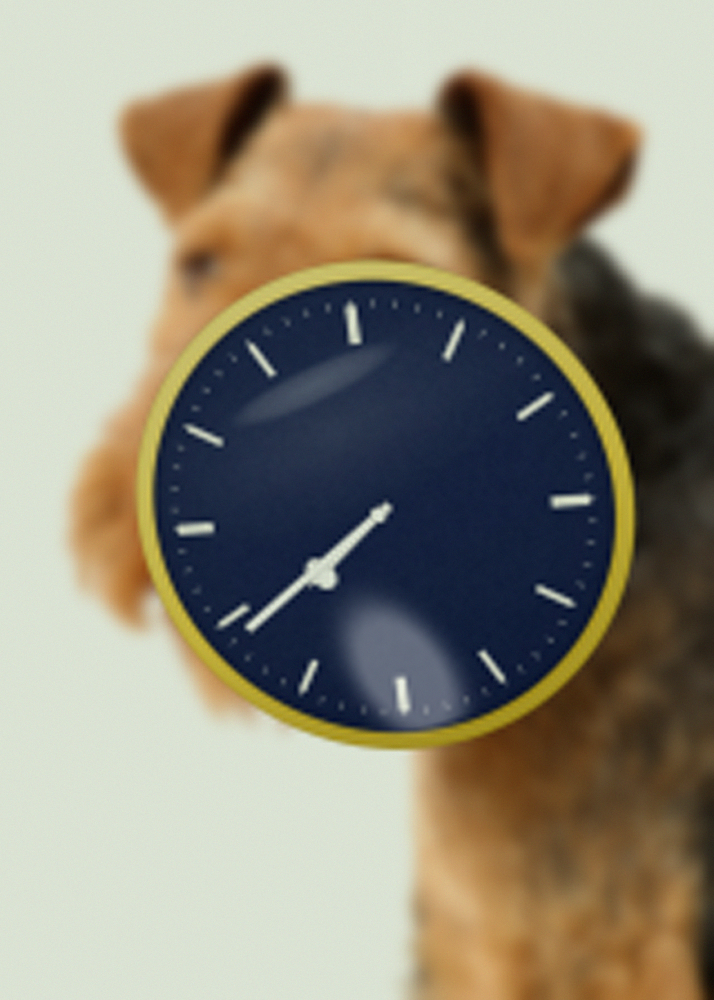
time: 7:39
